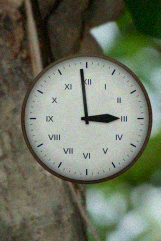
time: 2:59
